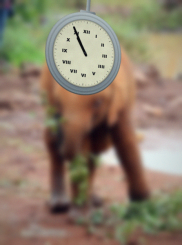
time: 10:55
